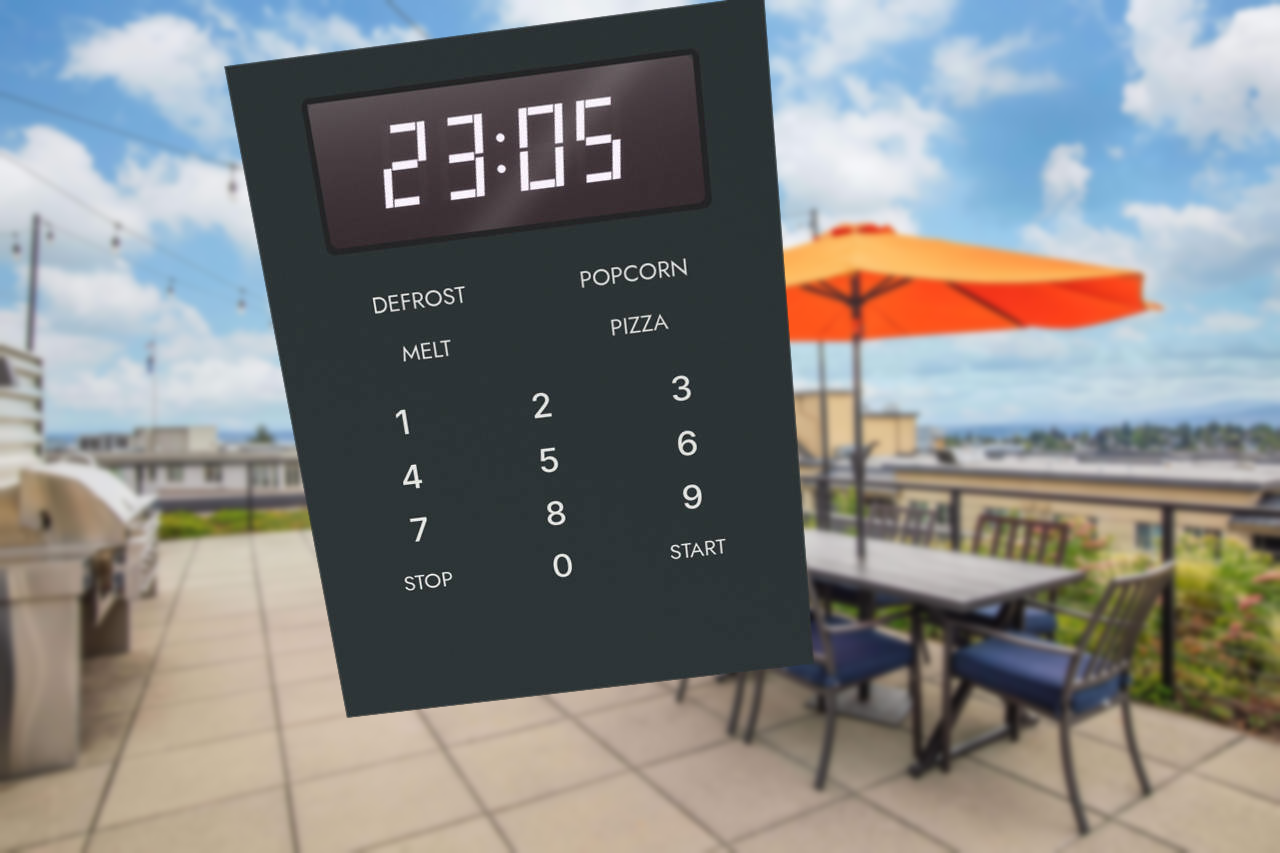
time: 23:05
